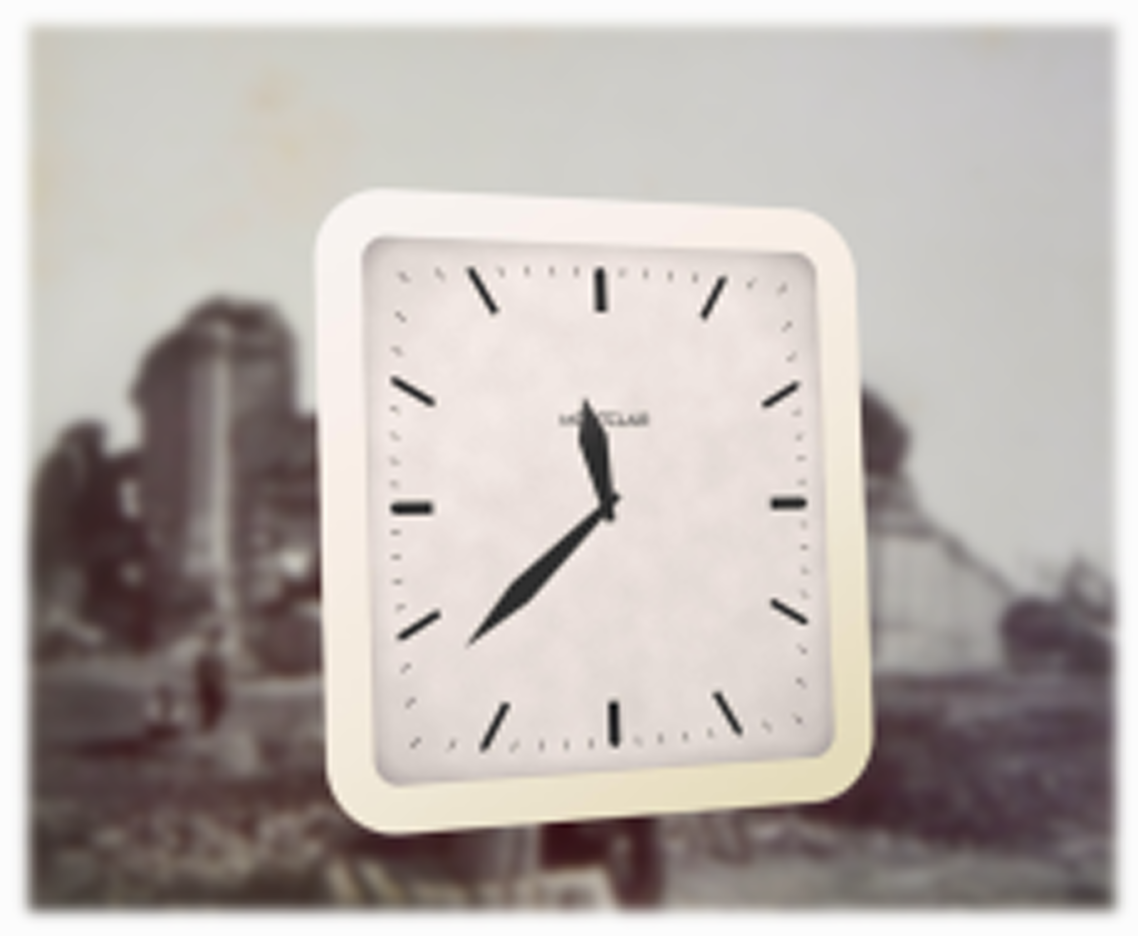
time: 11:38
